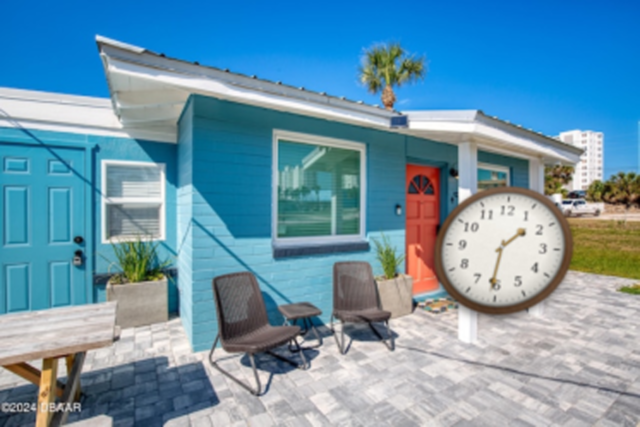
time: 1:31
